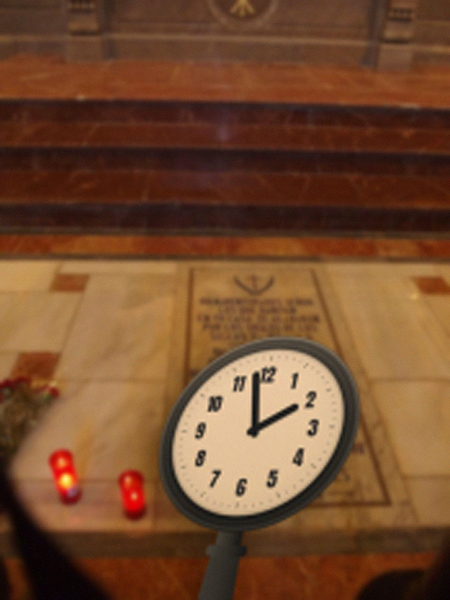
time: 1:58
